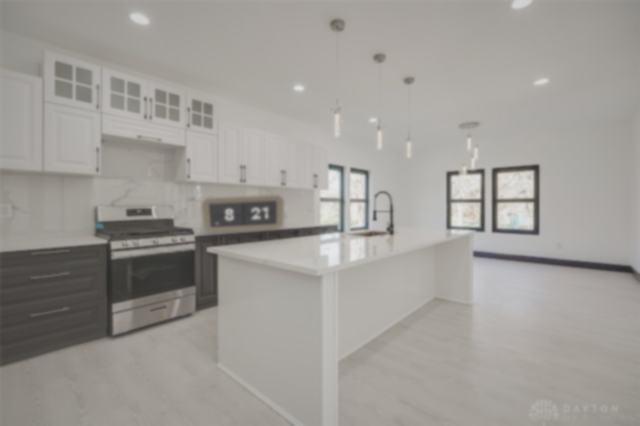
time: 8:21
